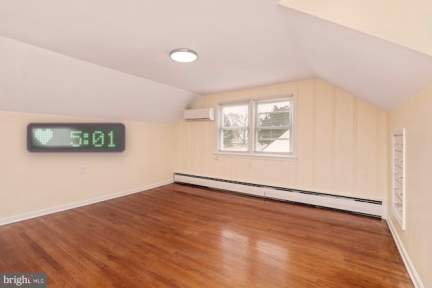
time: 5:01
